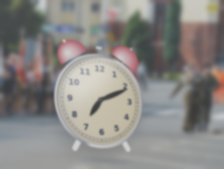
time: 7:11
